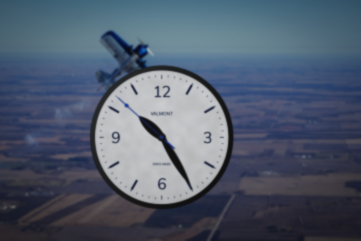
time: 10:24:52
